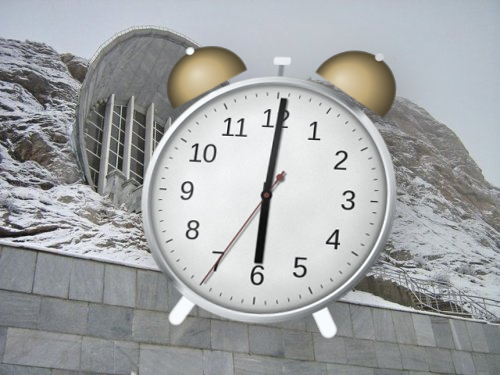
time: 6:00:35
